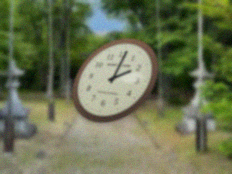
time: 2:01
